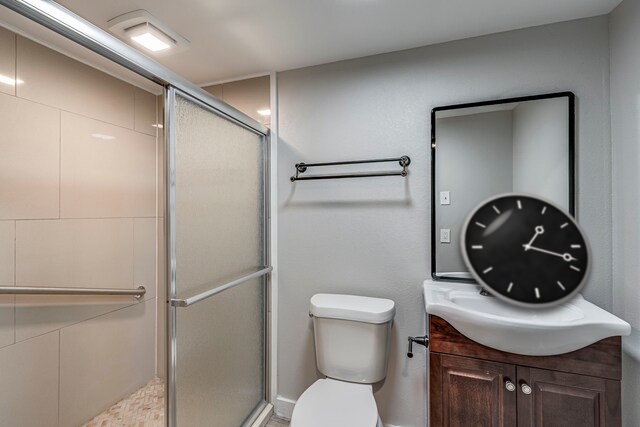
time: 1:18
